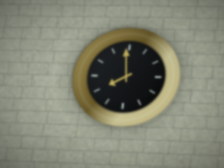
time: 7:59
